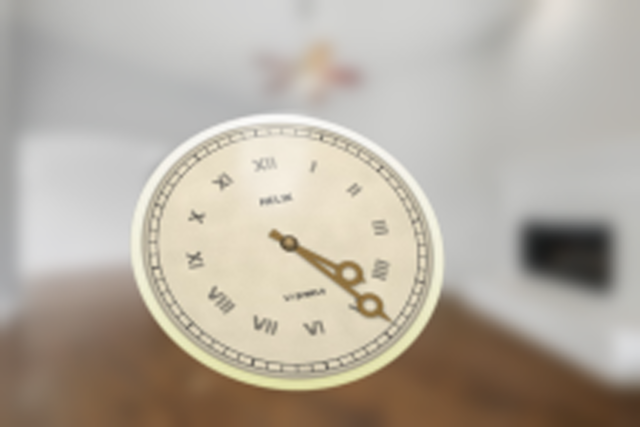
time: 4:24
